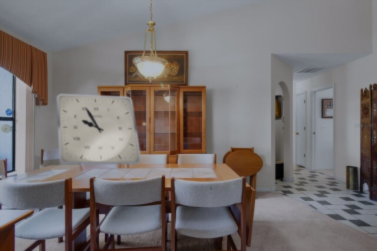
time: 9:56
